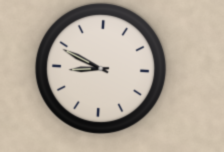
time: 8:49
